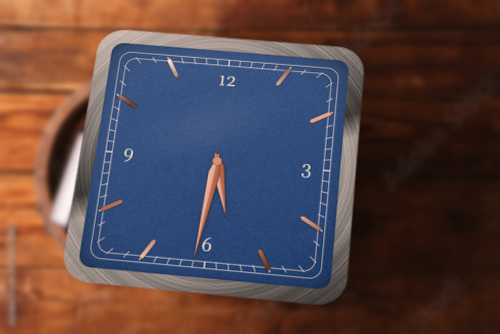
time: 5:31
